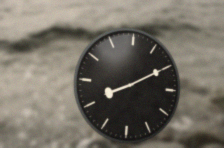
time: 8:10
